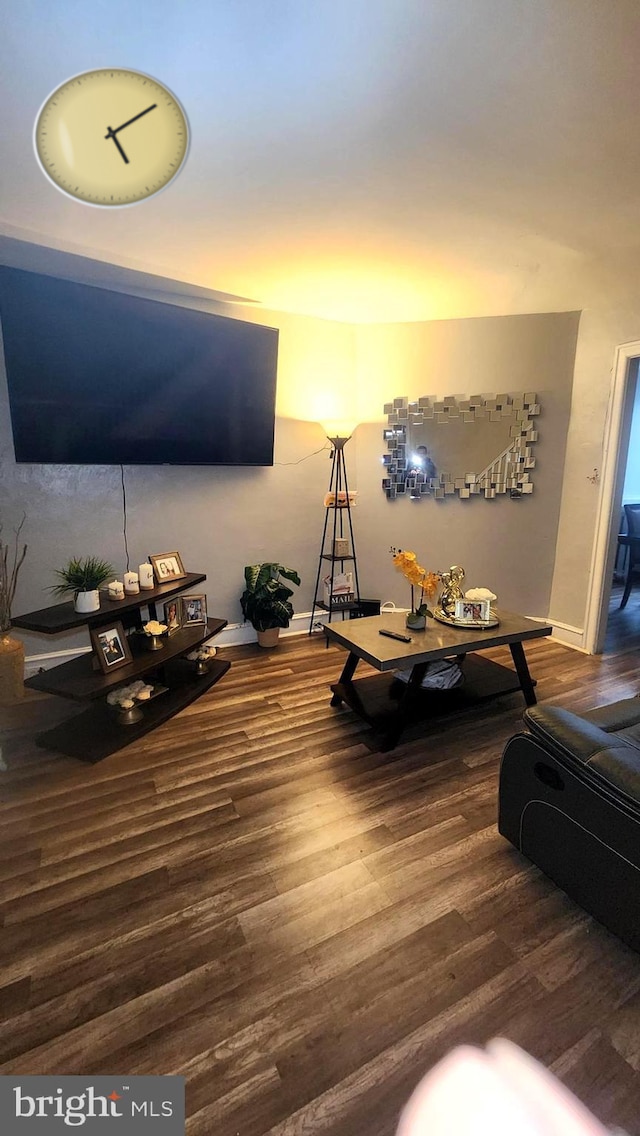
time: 5:09
